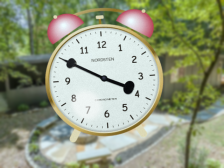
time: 3:50
